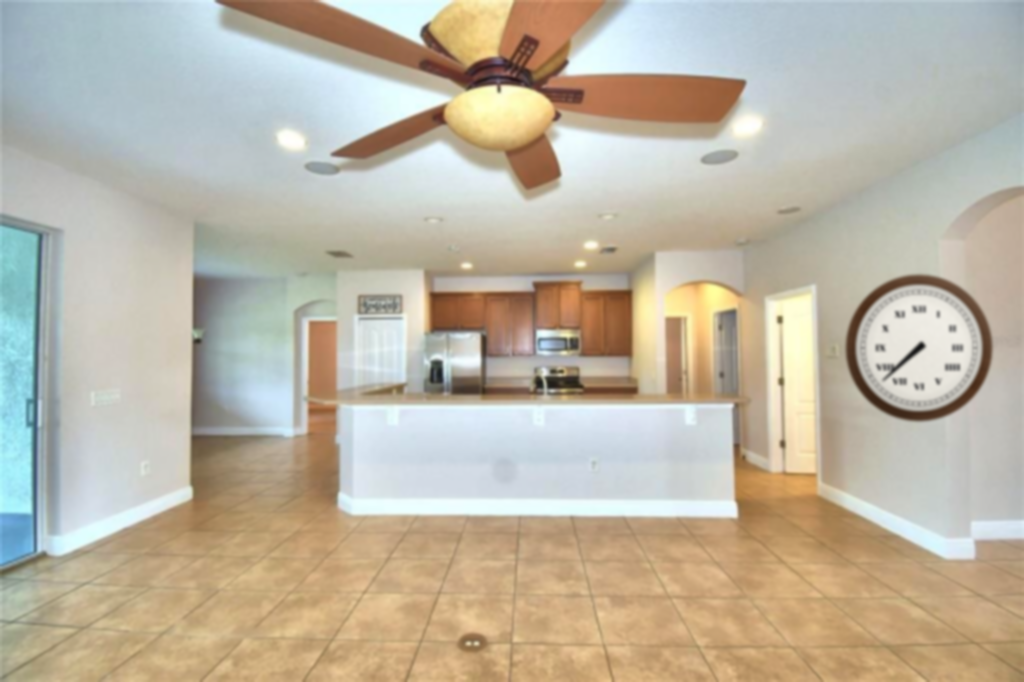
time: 7:38
